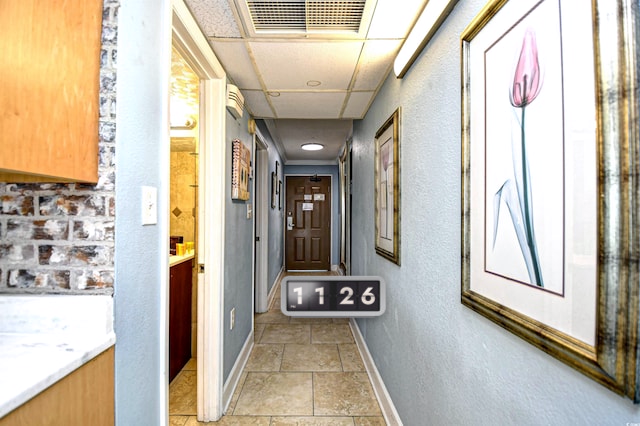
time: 11:26
